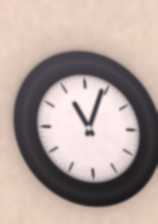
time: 11:04
